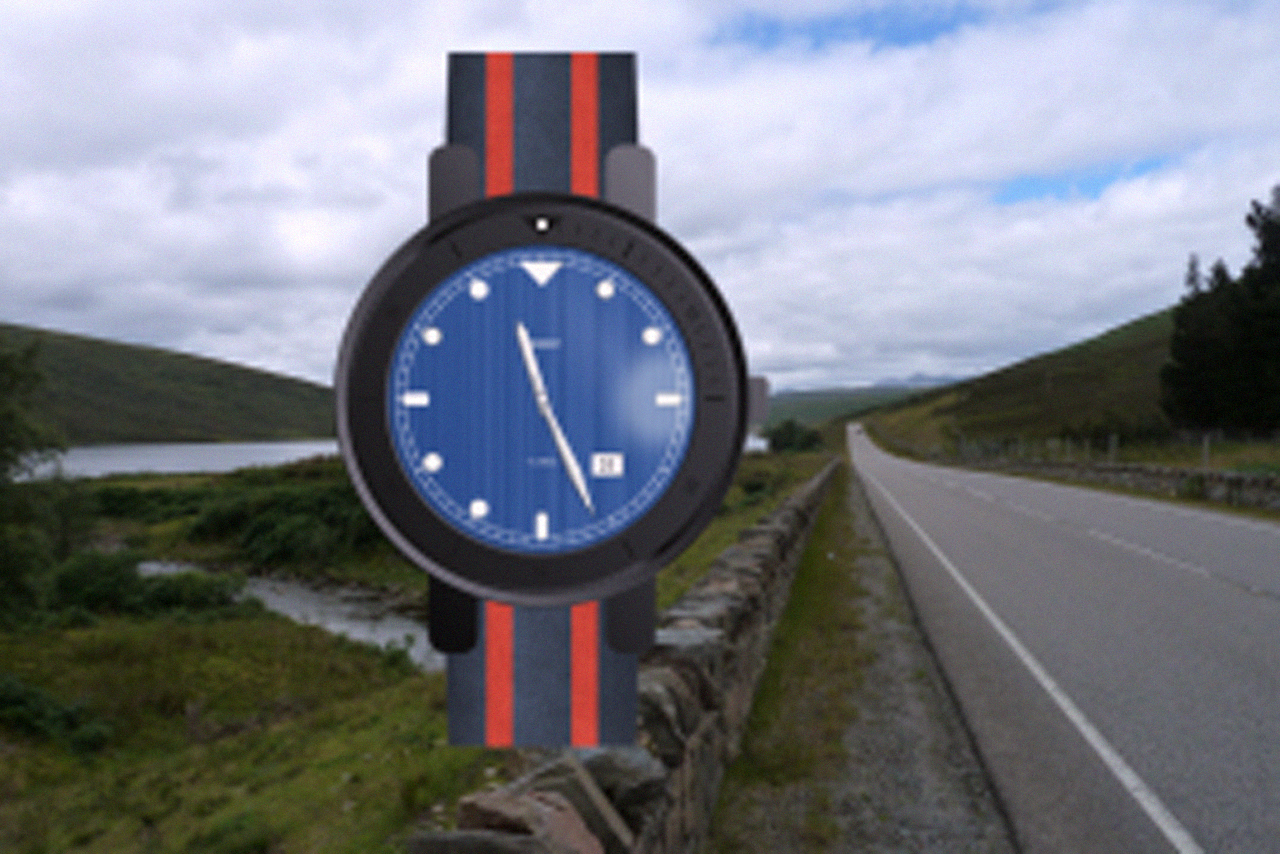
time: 11:26
